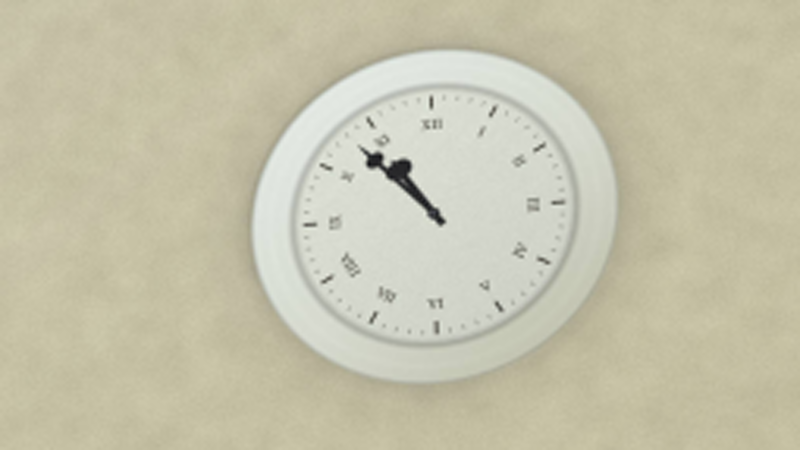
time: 10:53
